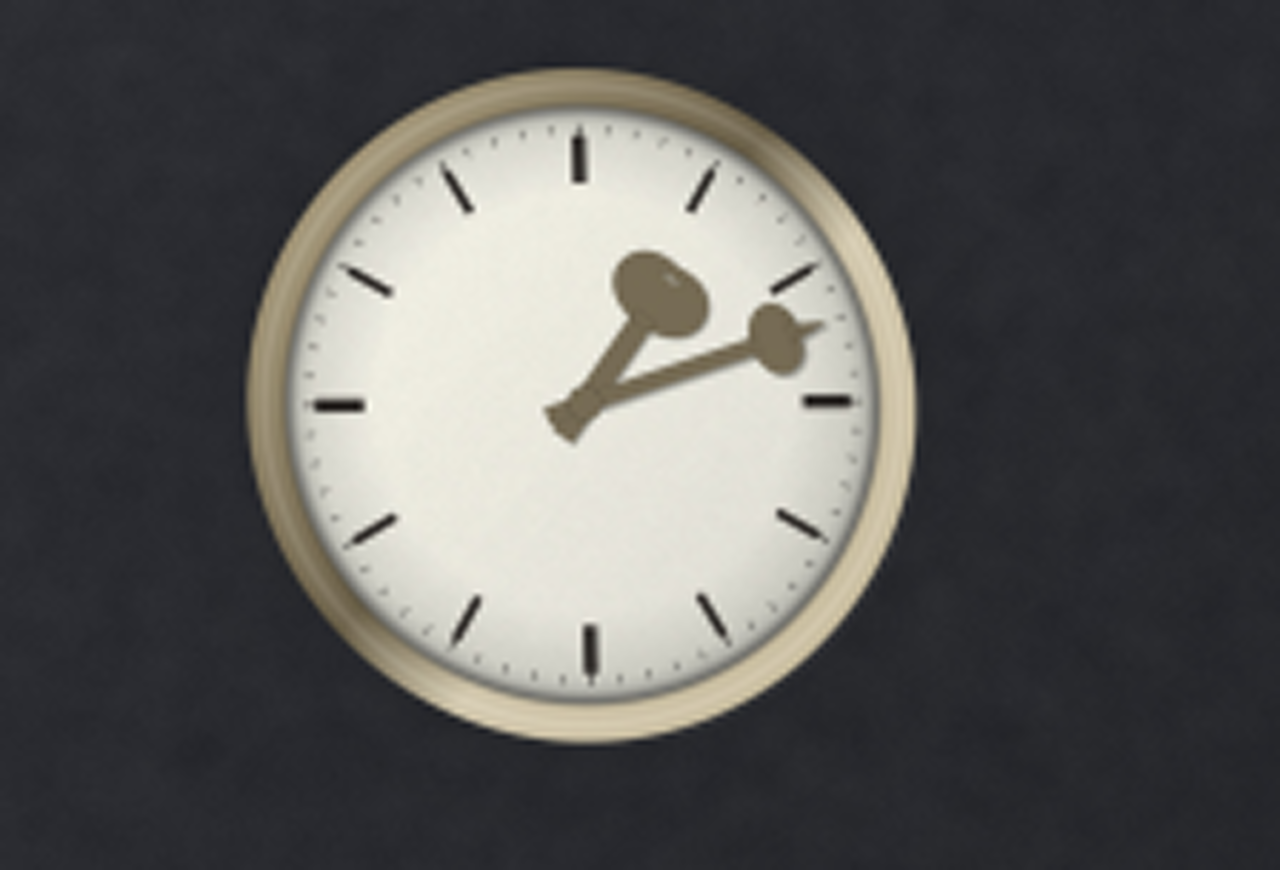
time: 1:12
